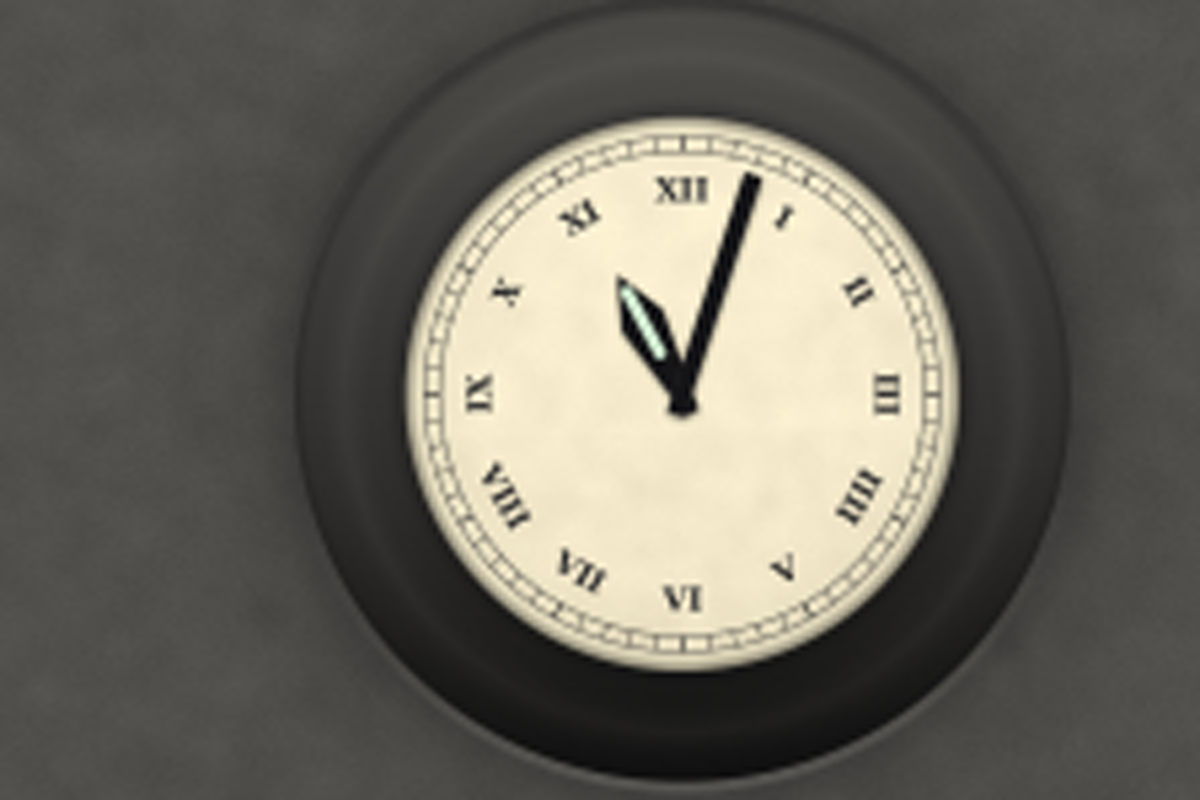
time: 11:03
